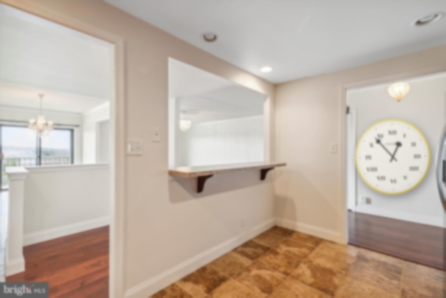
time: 12:53
